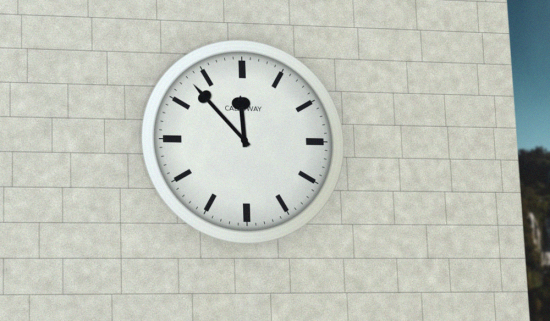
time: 11:53
